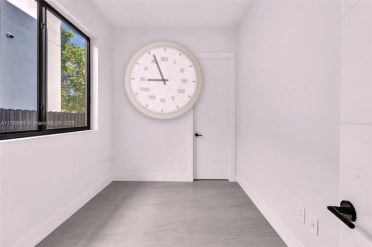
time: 8:56
